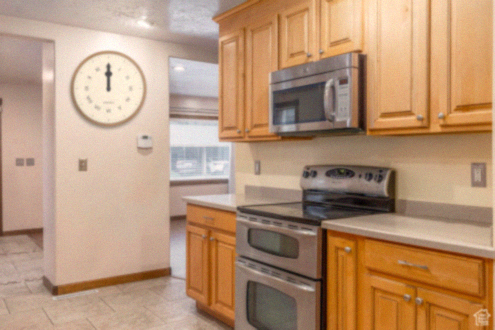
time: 12:00
